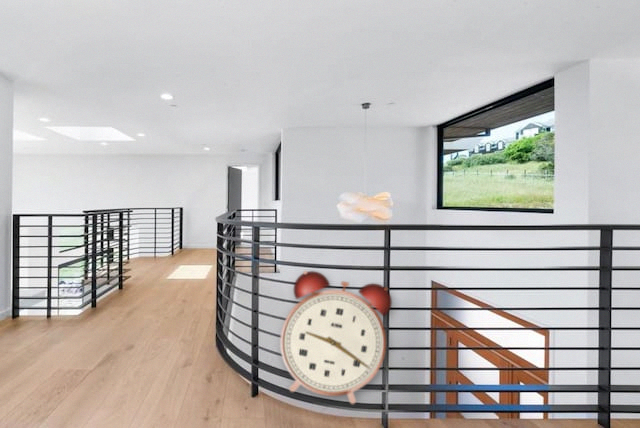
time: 9:19
